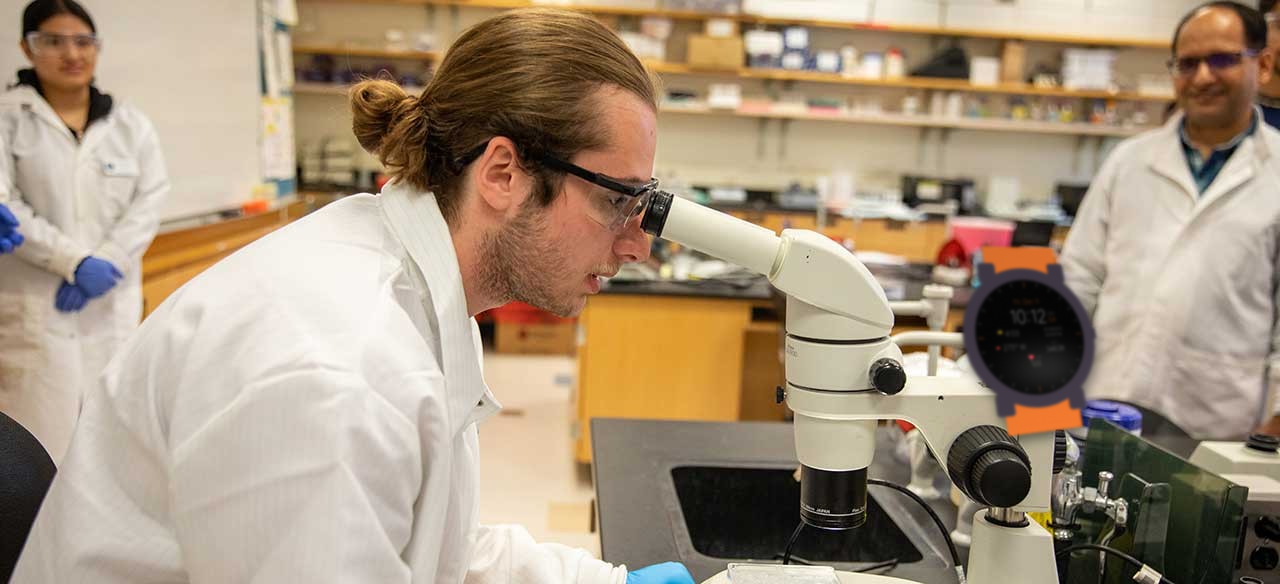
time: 10:12
